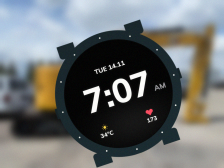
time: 7:07
